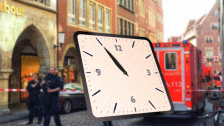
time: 10:55
